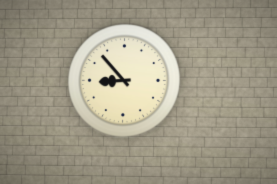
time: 8:53
